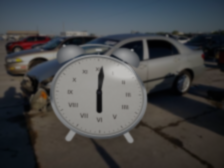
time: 6:01
